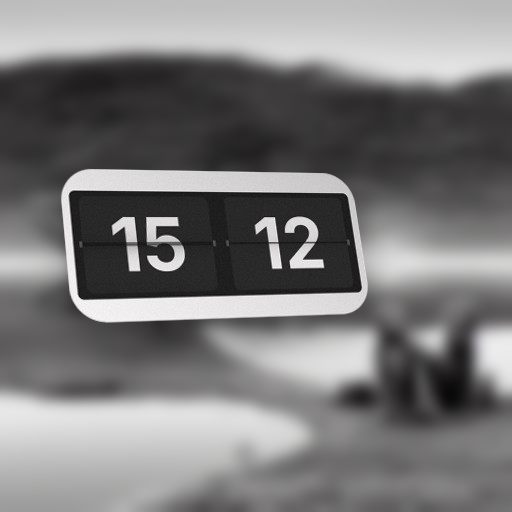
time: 15:12
